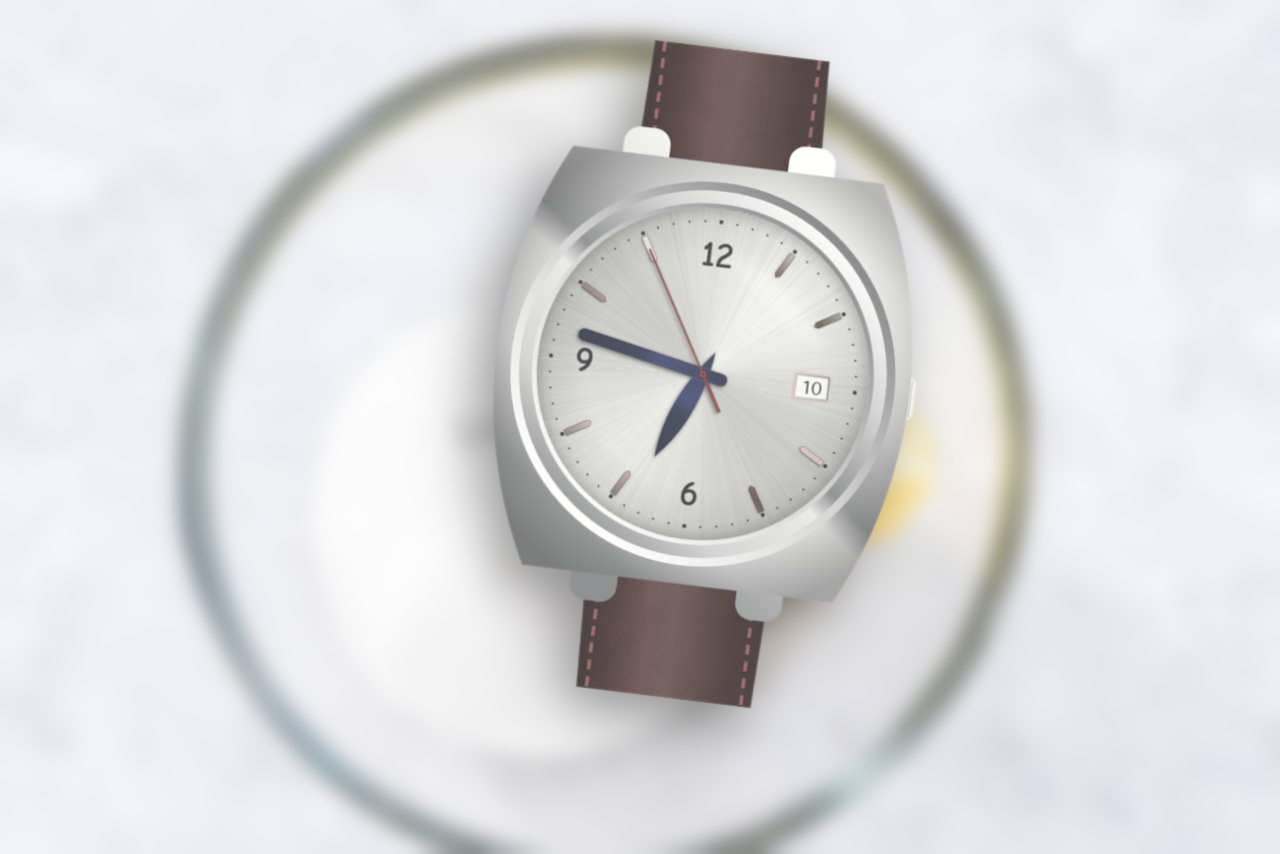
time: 6:46:55
